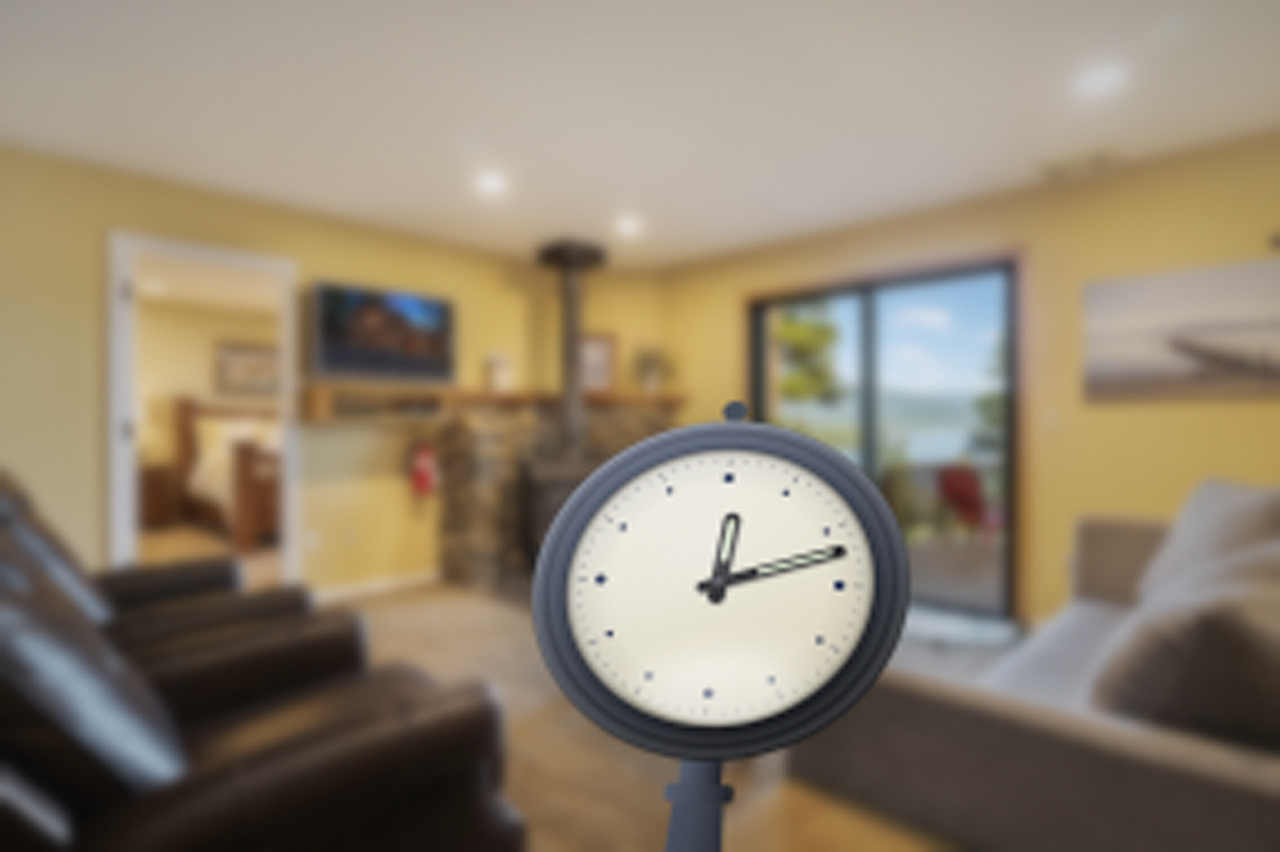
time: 12:12
